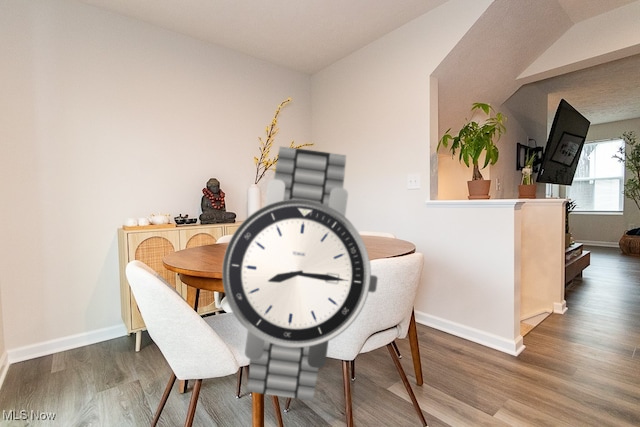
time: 8:15
